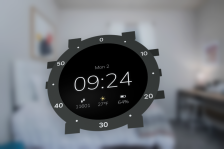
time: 9:24
